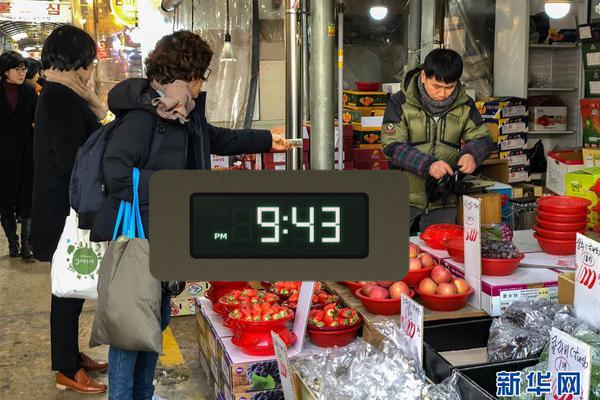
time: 9:43
